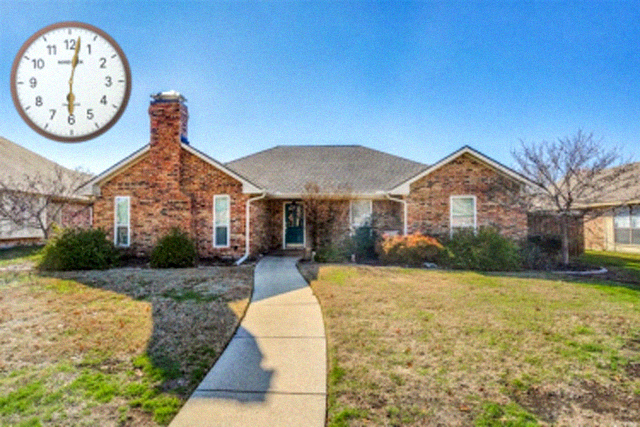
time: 6:02
